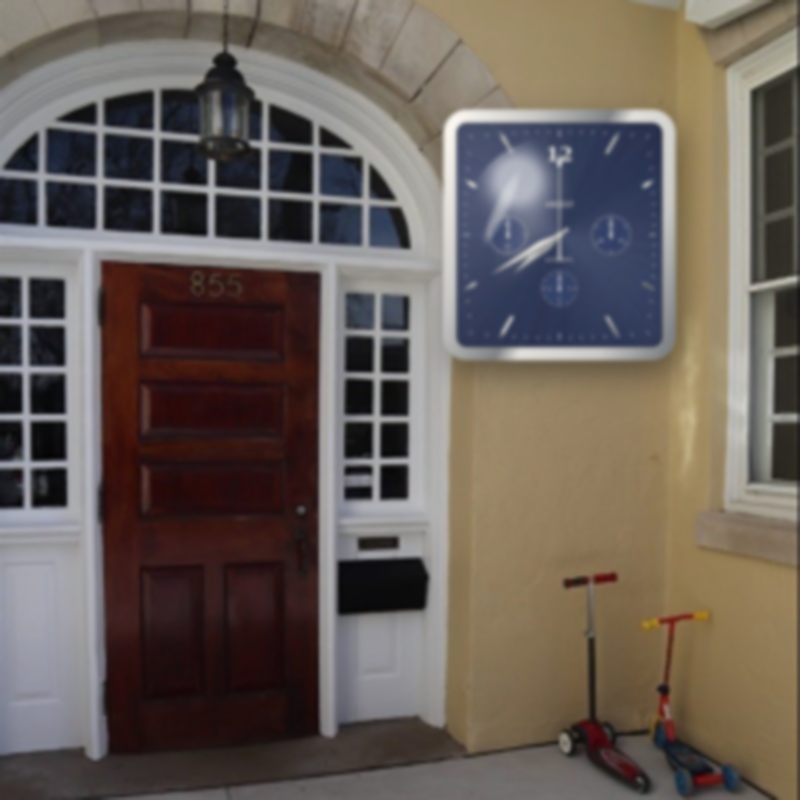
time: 7:40
